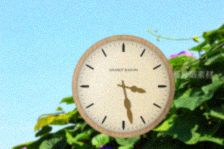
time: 3:28
